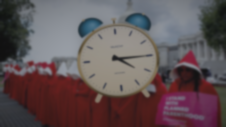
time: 4:15
